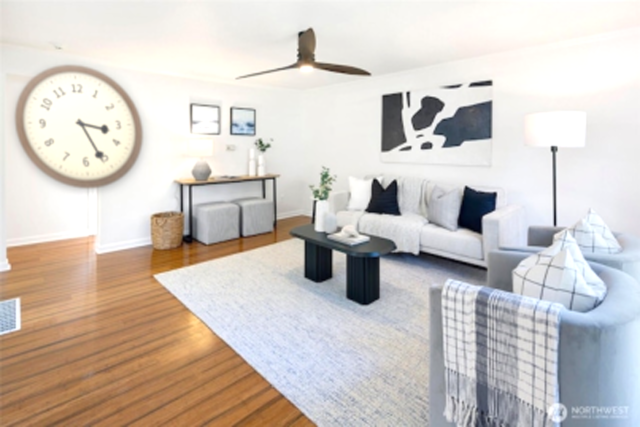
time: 3:26
